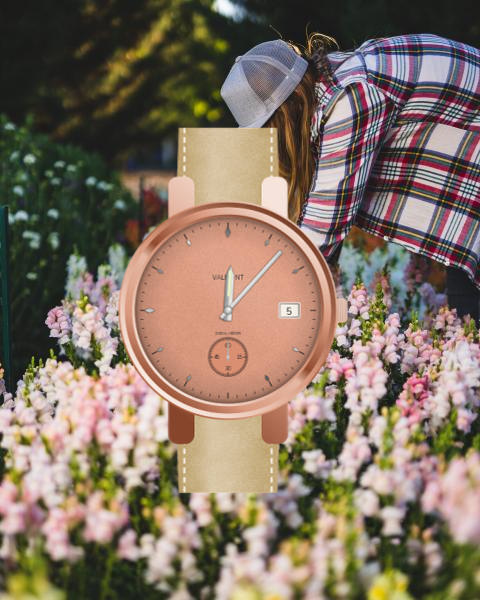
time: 12:07
